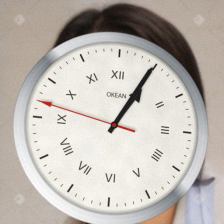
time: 1:04:47
